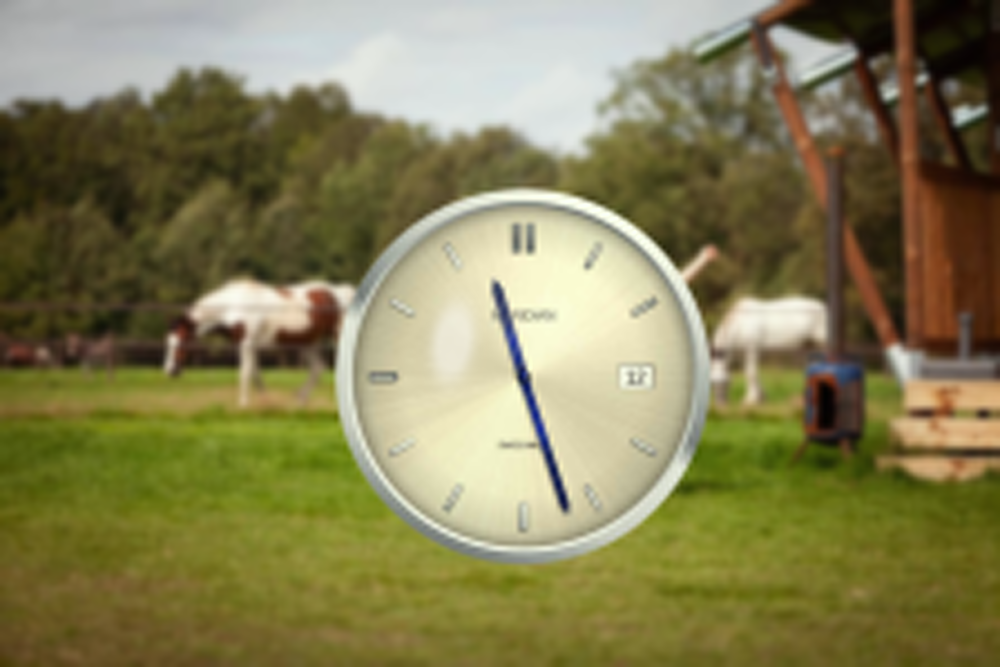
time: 11:27
